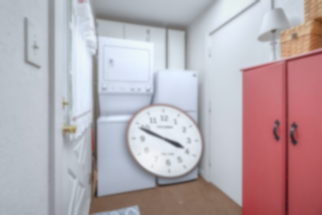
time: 3:49
